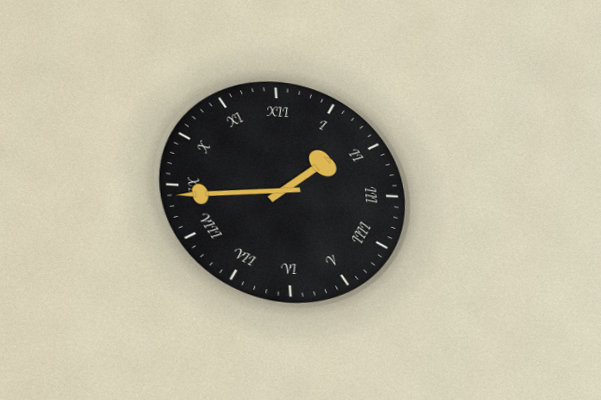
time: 1:44
